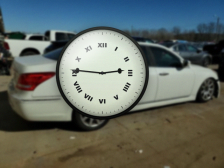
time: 2:46
